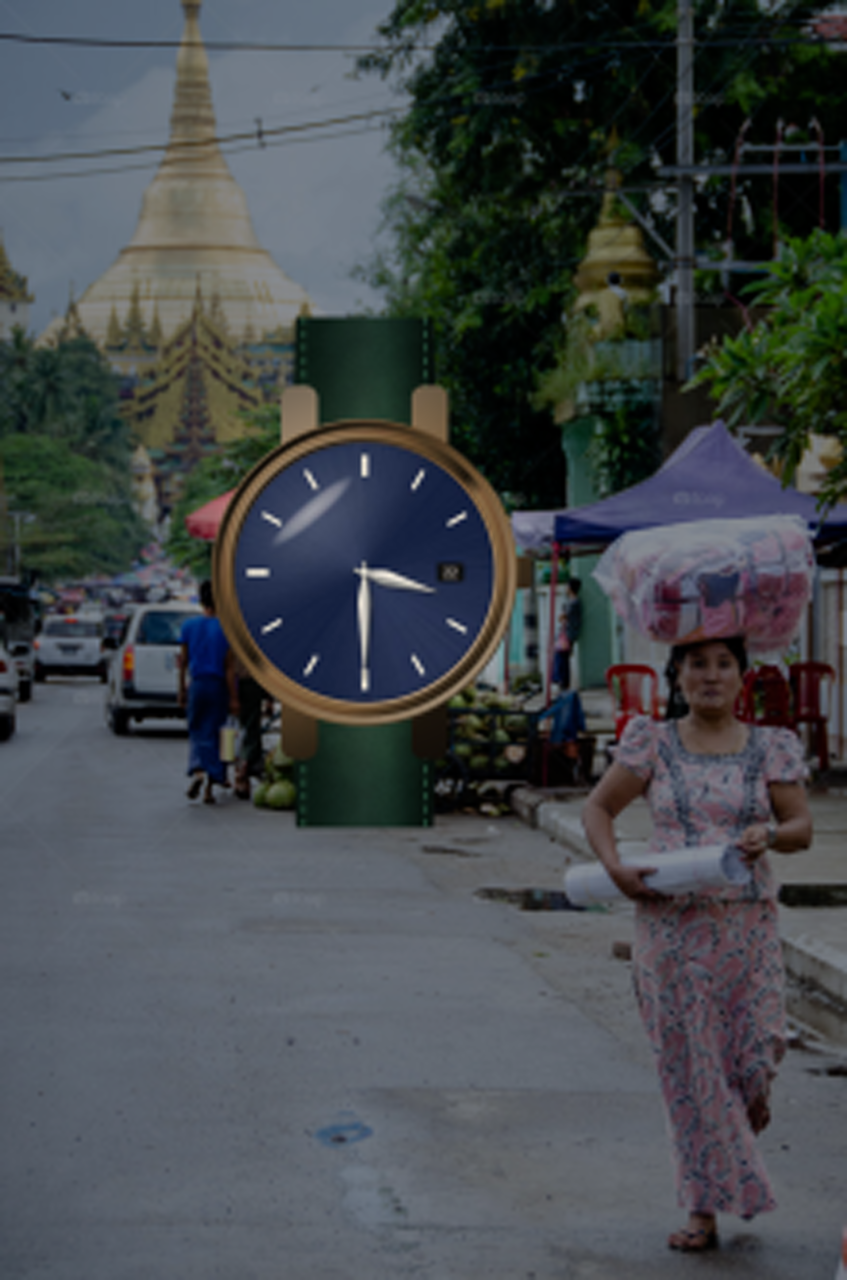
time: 3:30
